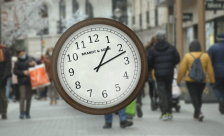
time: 1:12
